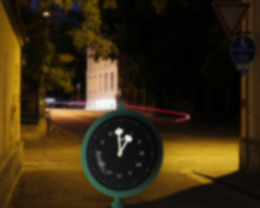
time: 12:59
